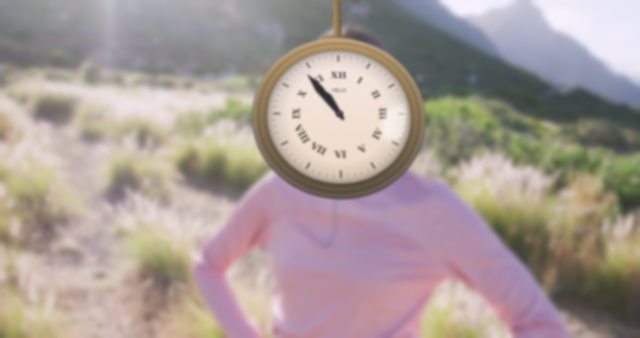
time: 10:54
